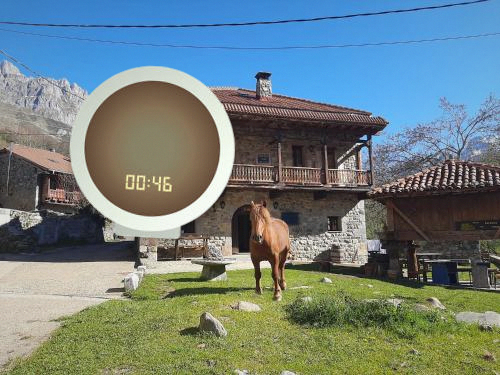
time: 0:46
